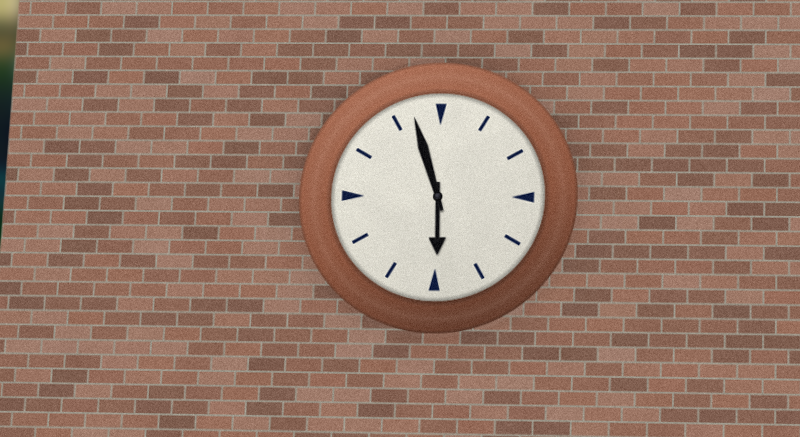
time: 5:57
